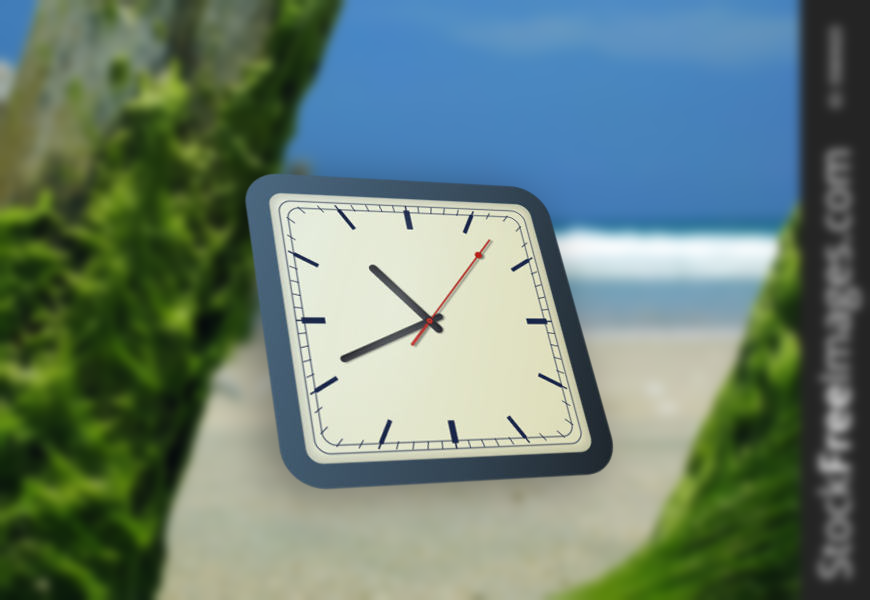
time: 10:41:07
